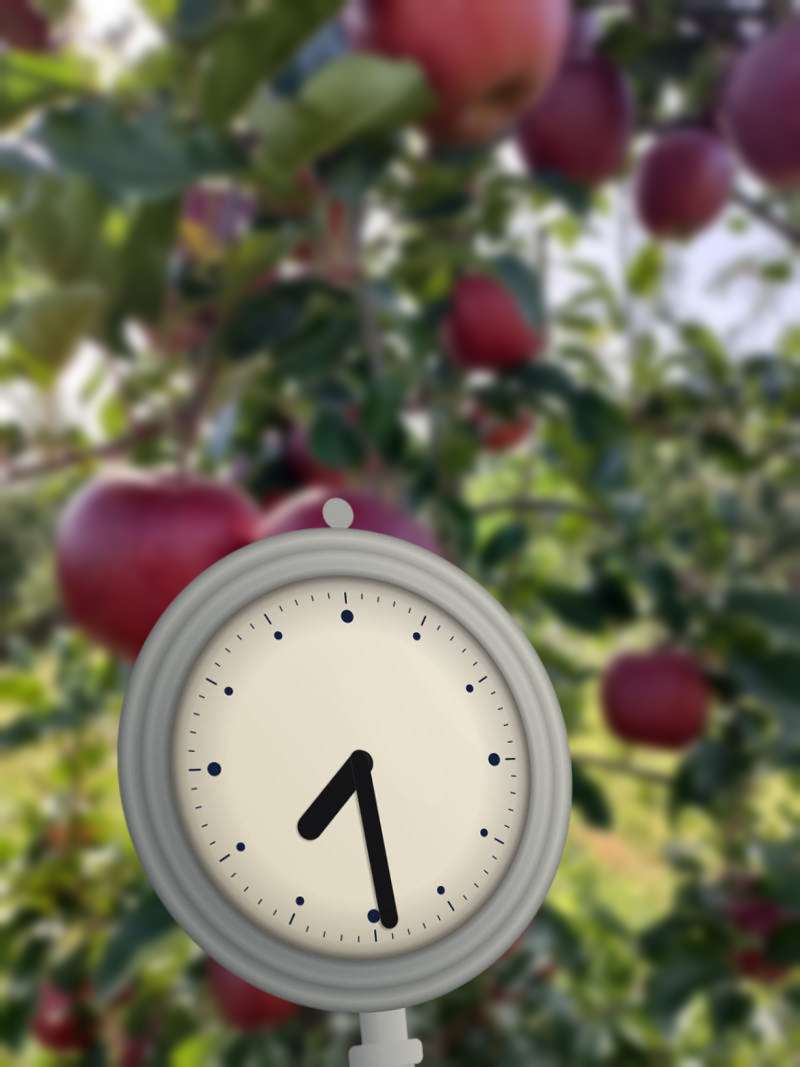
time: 7:29
